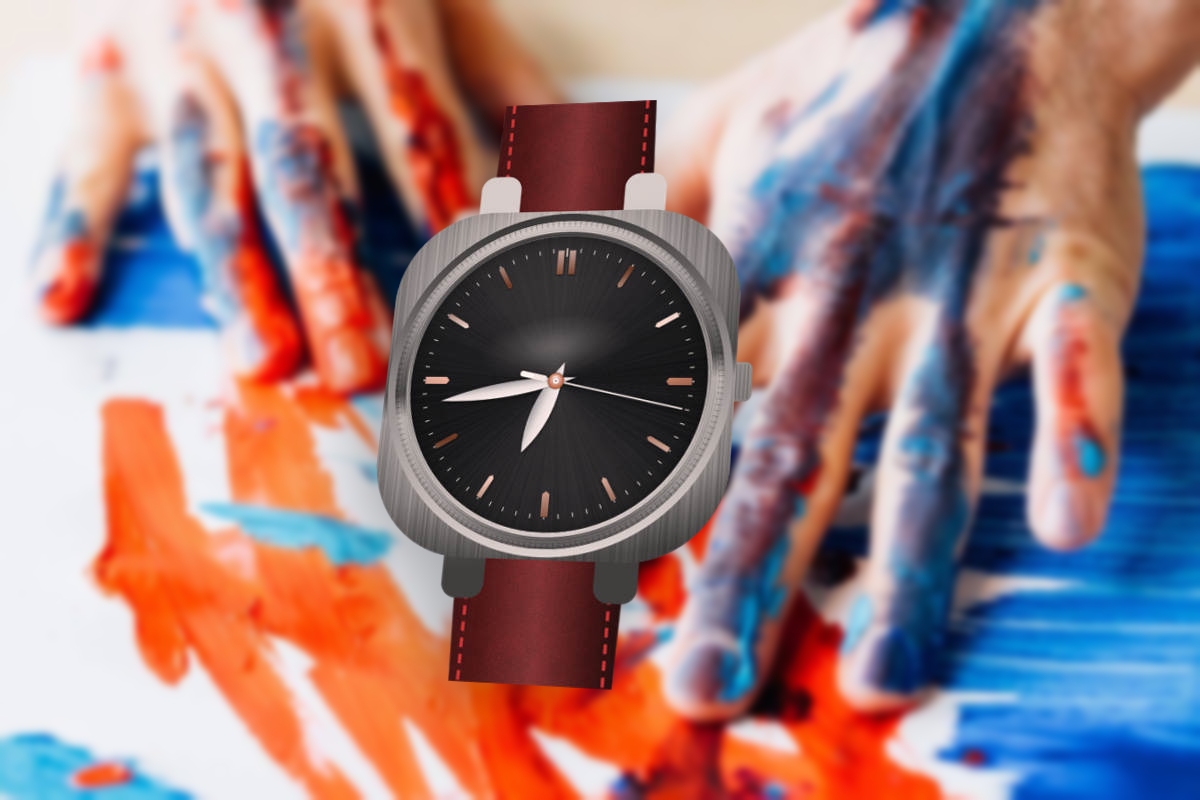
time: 6:43:17
